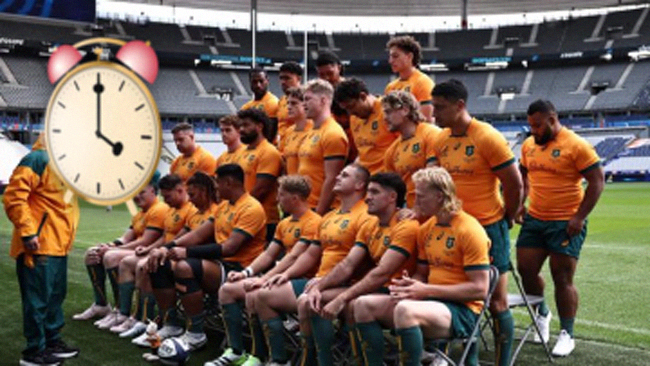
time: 4:00
